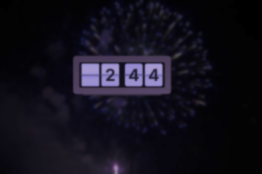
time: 2:44
